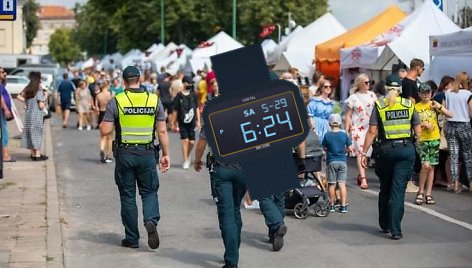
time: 6:24
